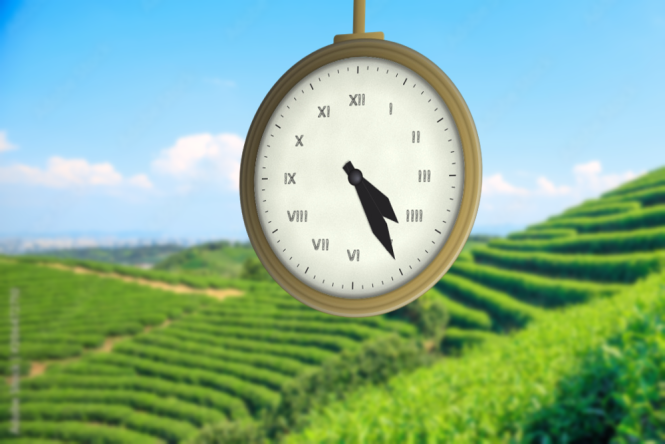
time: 4:25
